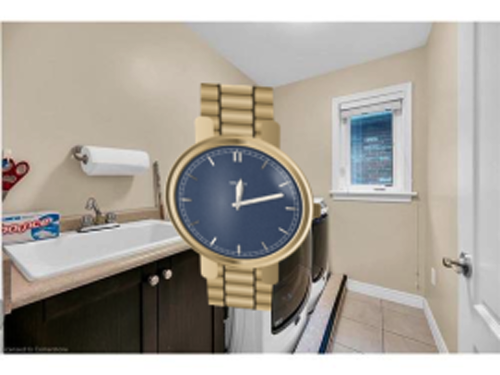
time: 12:12
